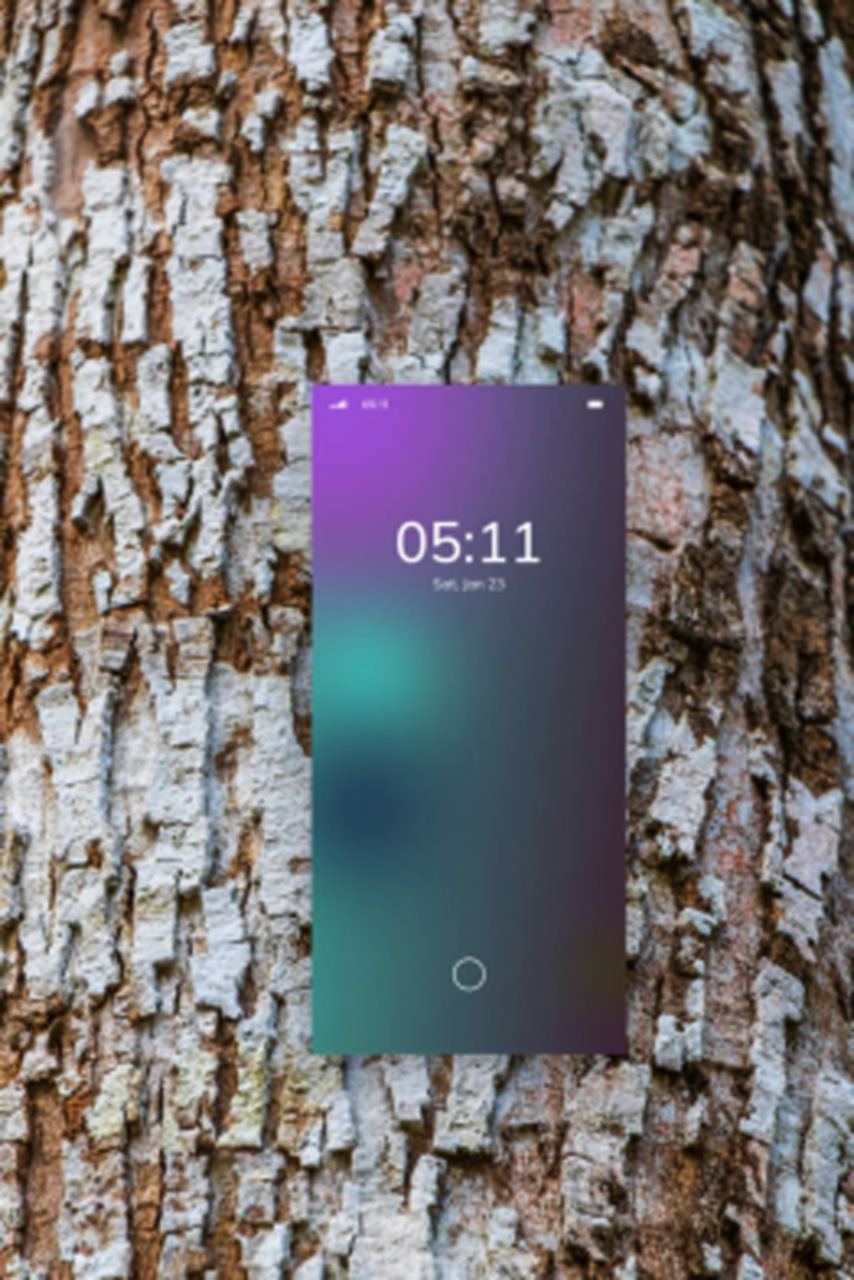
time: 5:11
